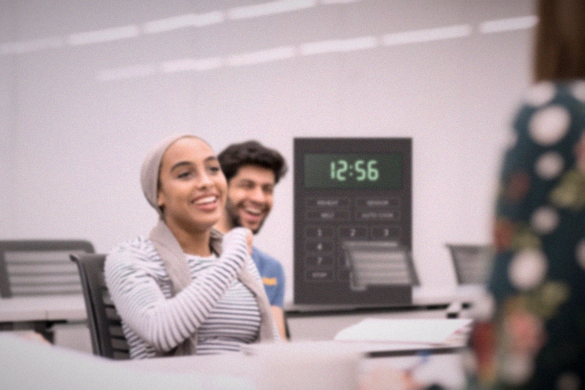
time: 12:56
